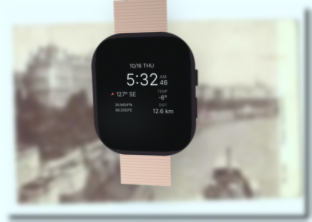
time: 5:32
